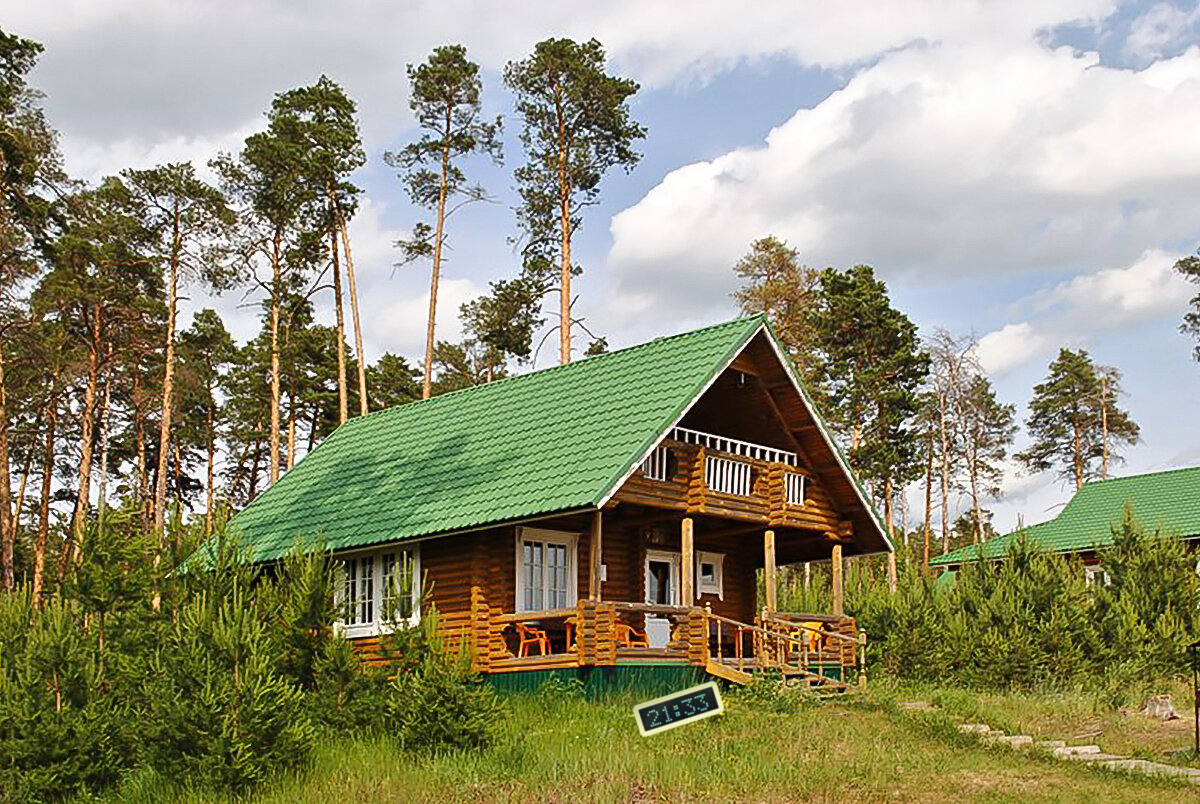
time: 21:33
